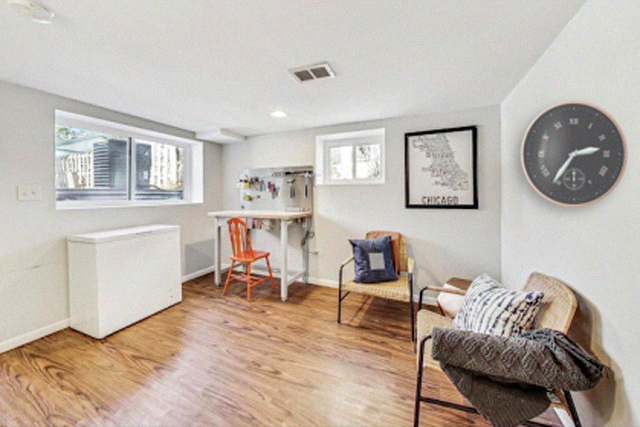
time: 2:36
